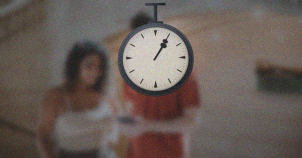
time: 1:05
